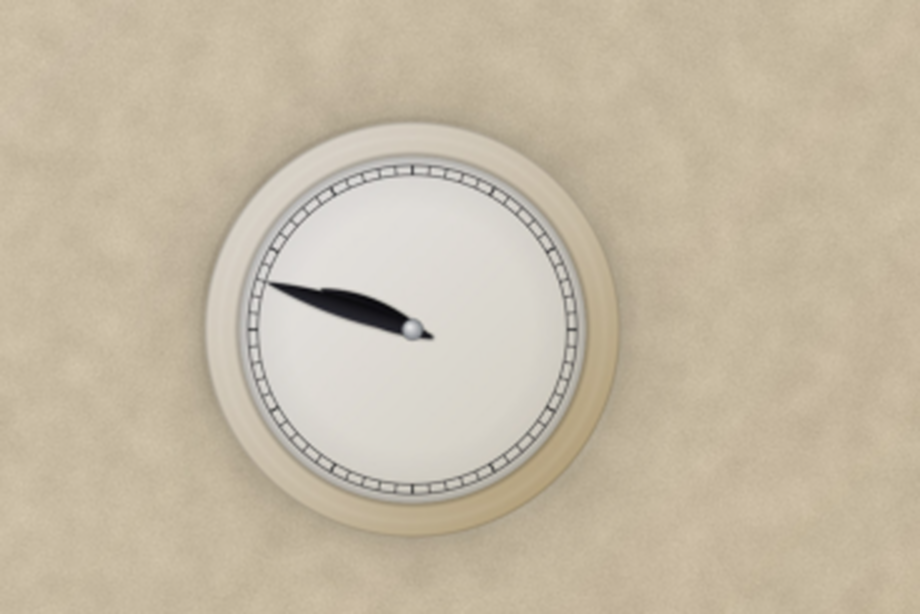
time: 9:48
